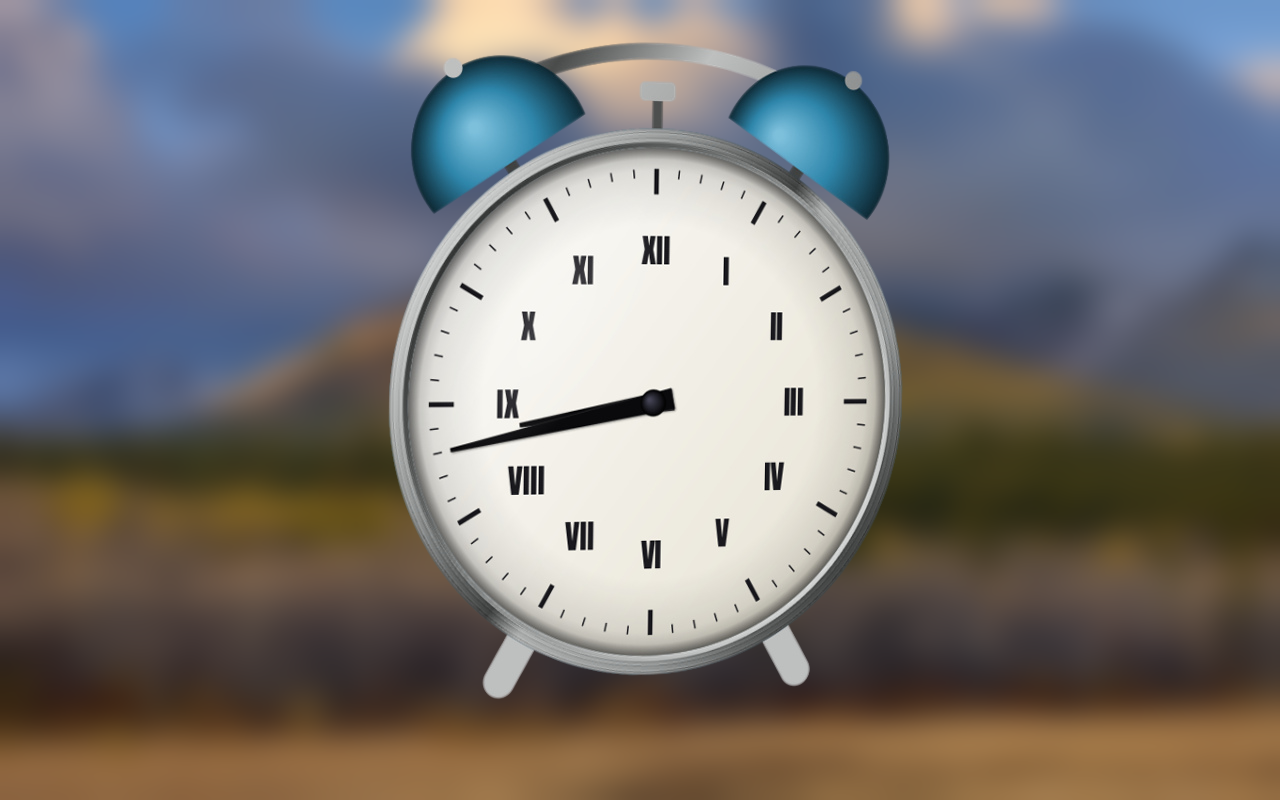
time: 8:43
